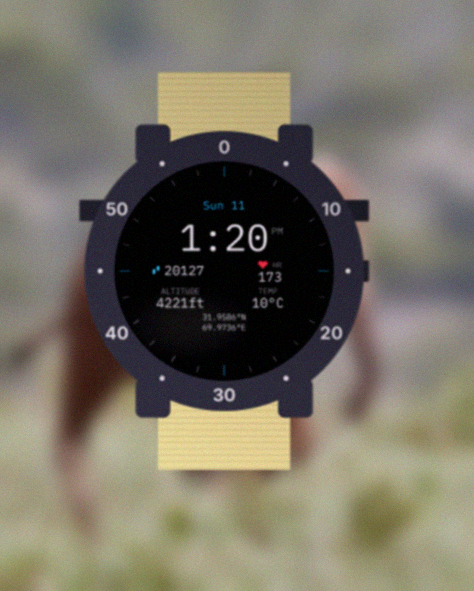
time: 1:20
